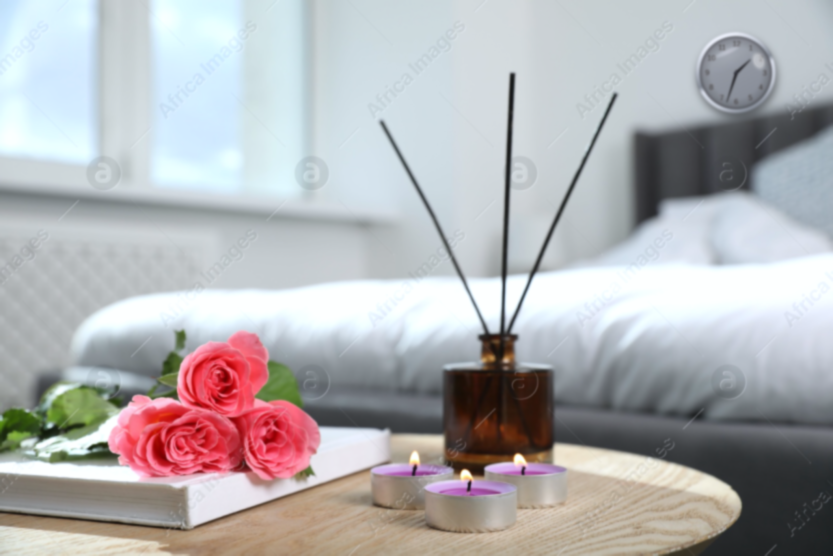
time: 1:33
